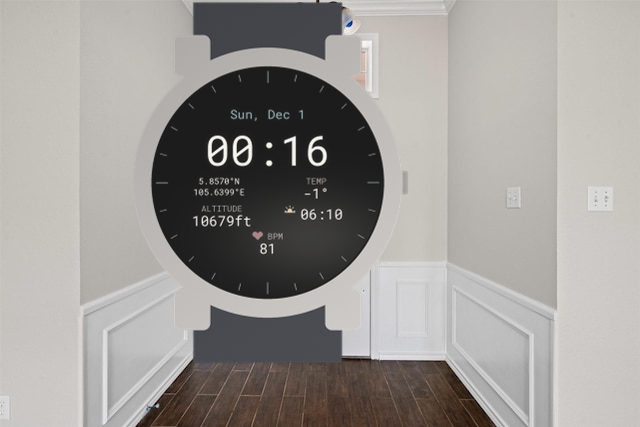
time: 0:16
